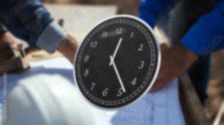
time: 12:24
